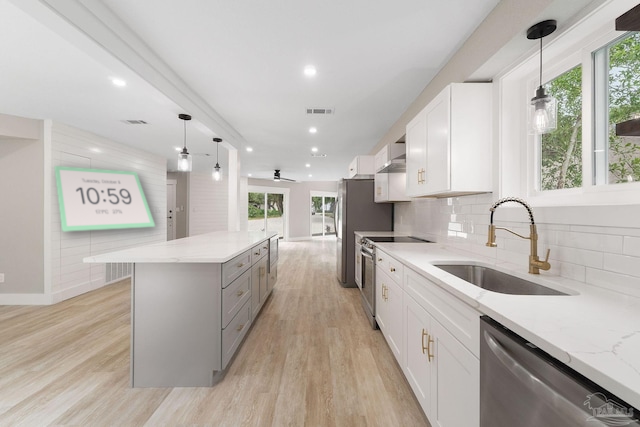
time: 10:59
